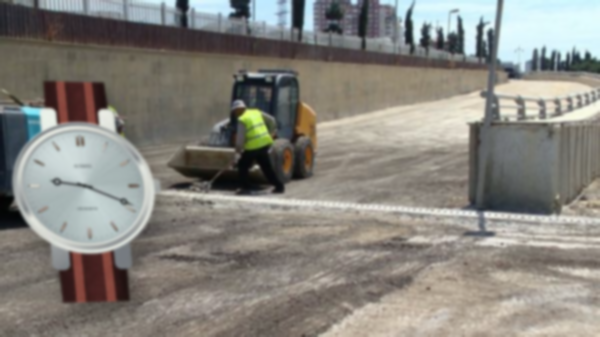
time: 9:19
